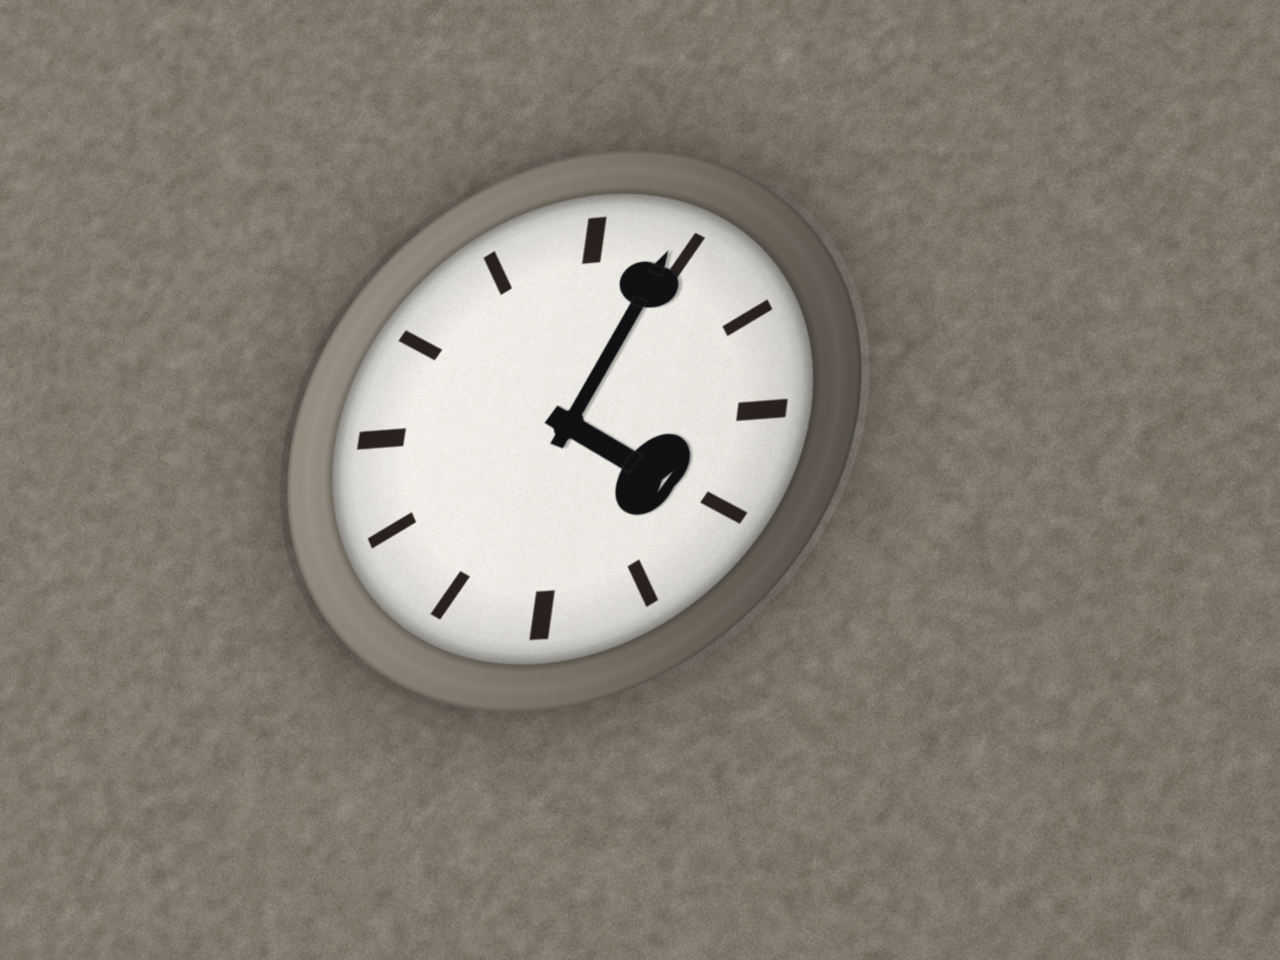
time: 4:04
